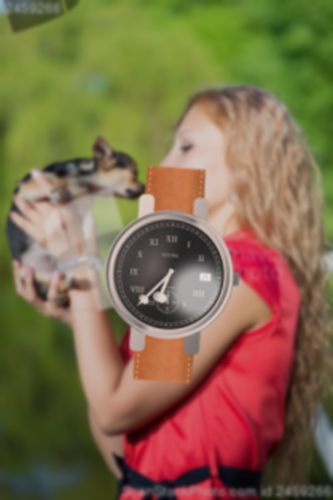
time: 6:37
